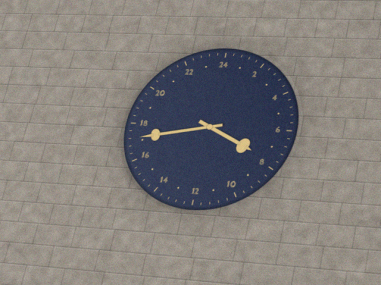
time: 7:43
